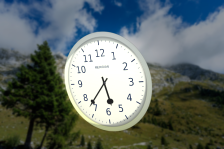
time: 5:37
